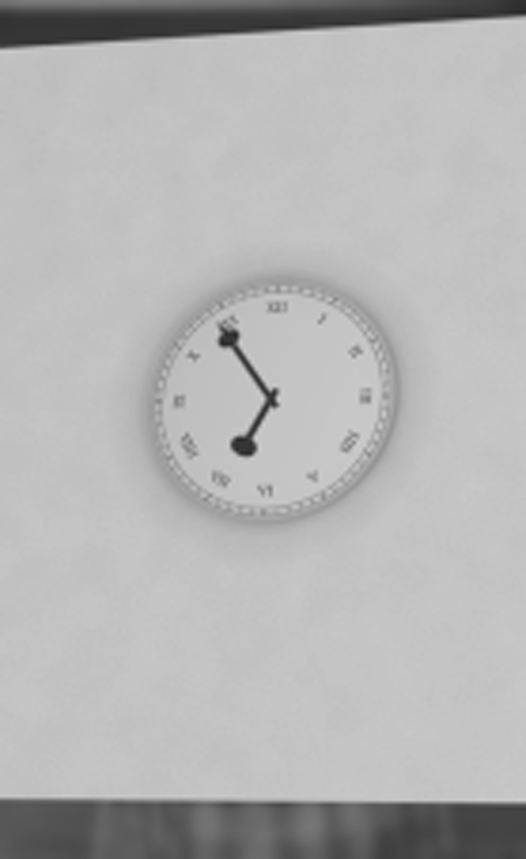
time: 6:54
